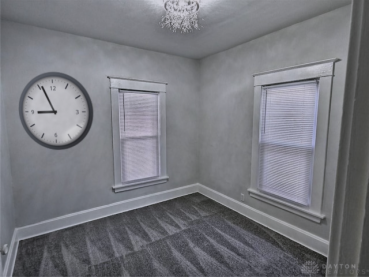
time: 8:56
